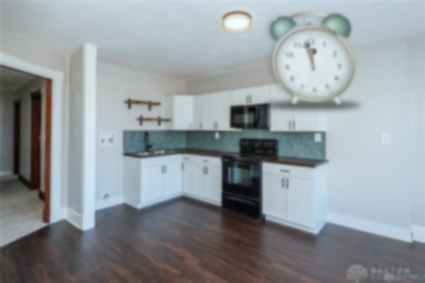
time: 11:58
